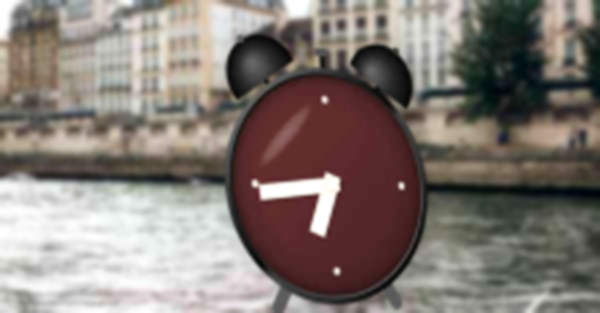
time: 6:44
